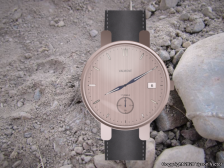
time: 8:10
